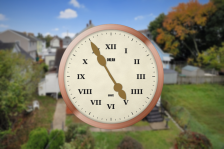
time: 4:55
